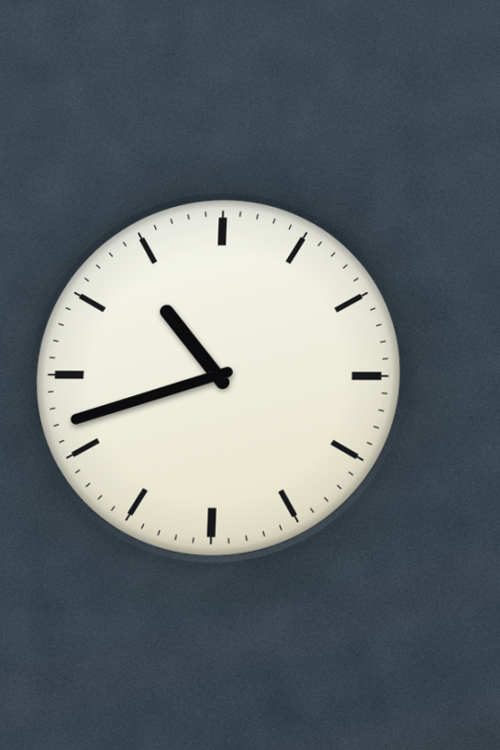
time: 10:42
